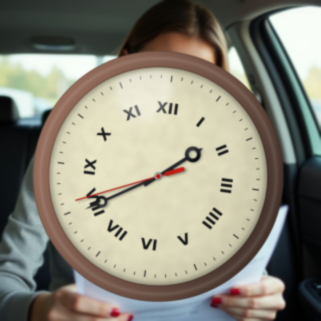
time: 1:39:41
